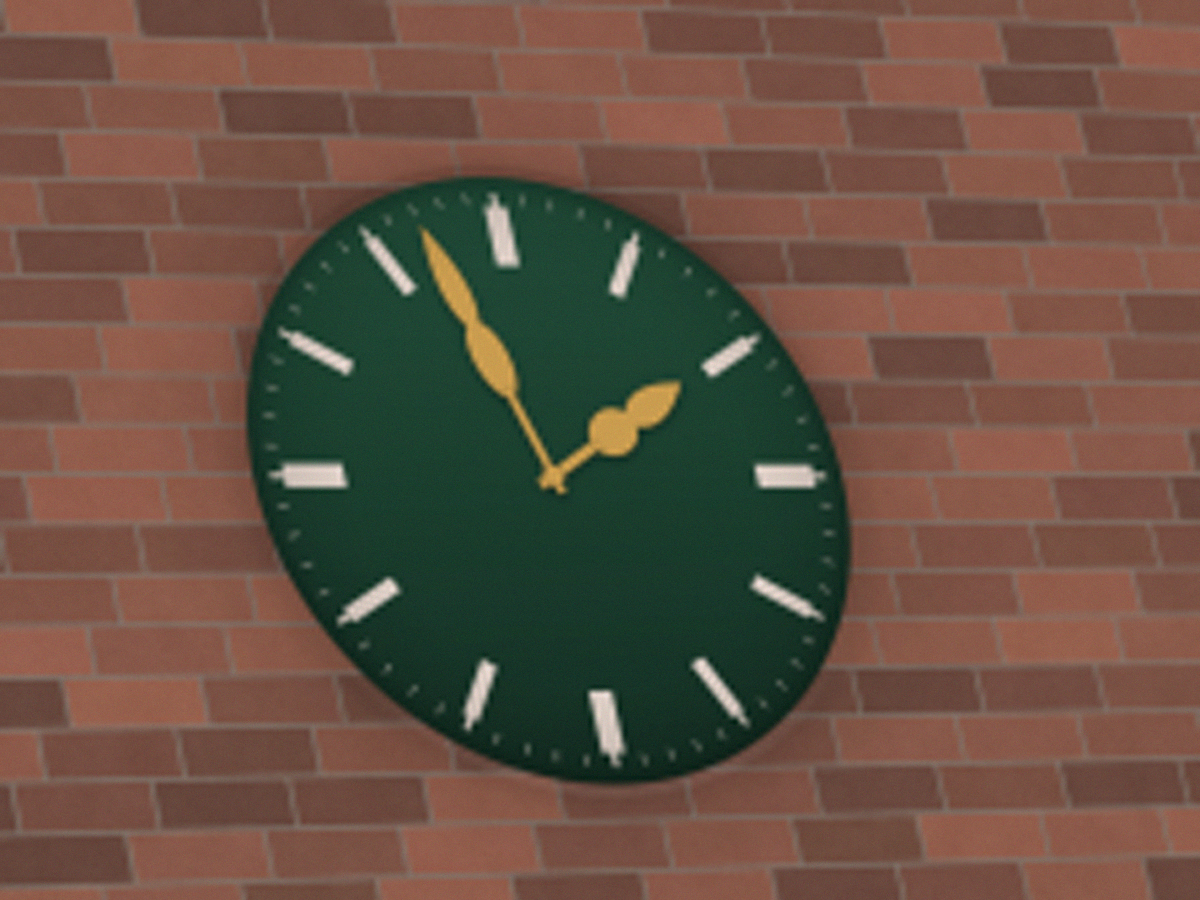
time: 1:57
